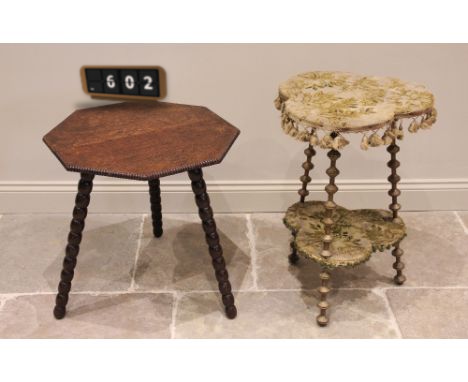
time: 6:02
